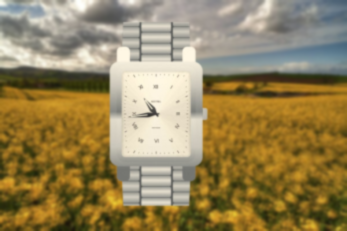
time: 10:44
